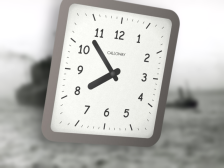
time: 7:53
